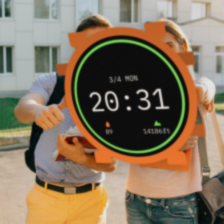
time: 20:31
